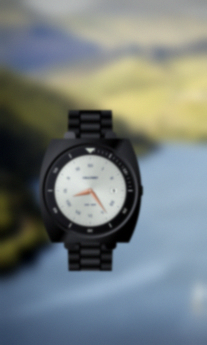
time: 8:24
